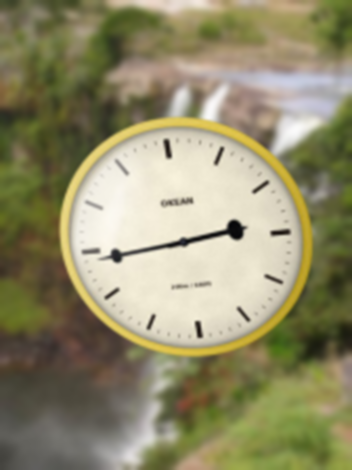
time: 2:44
